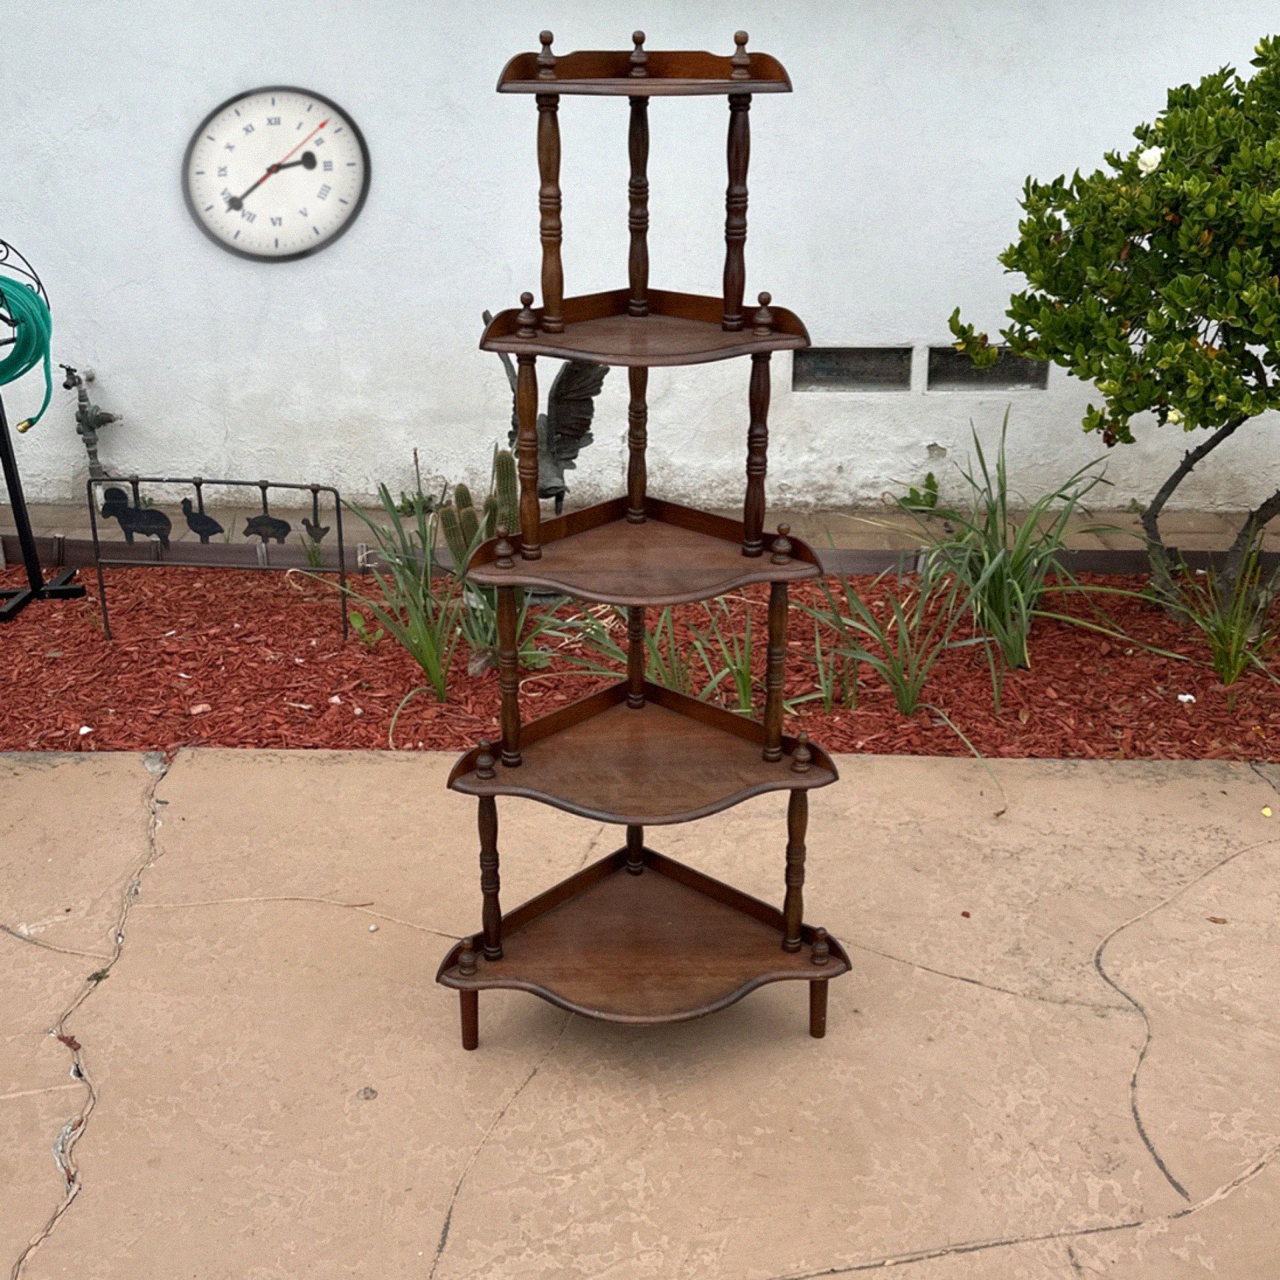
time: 2:38:08
